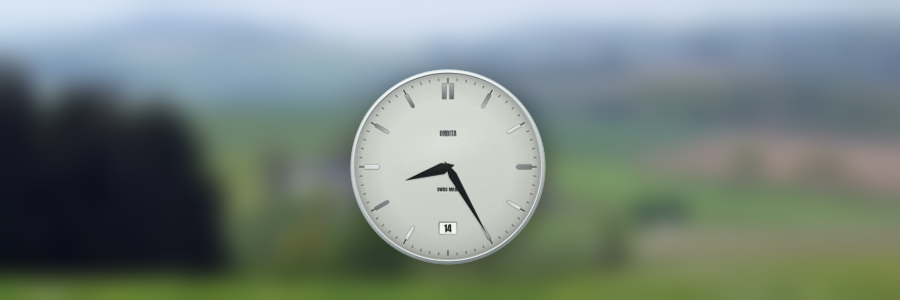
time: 8:25
